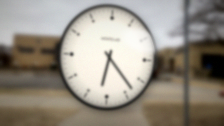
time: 6:23
